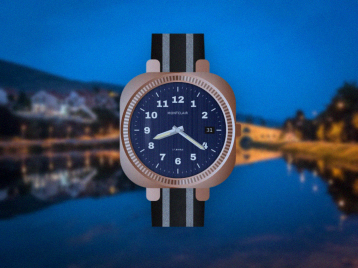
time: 8:21
